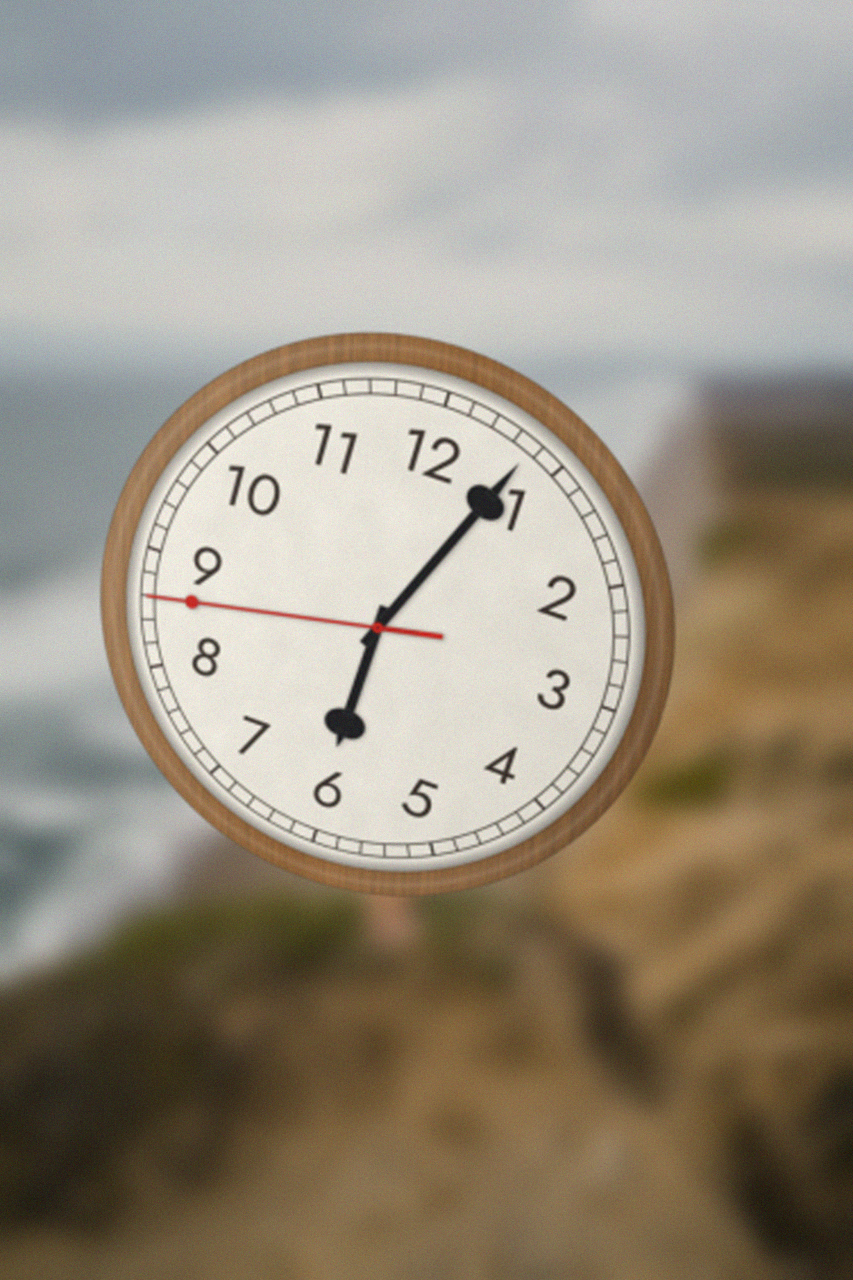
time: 6:03:43
